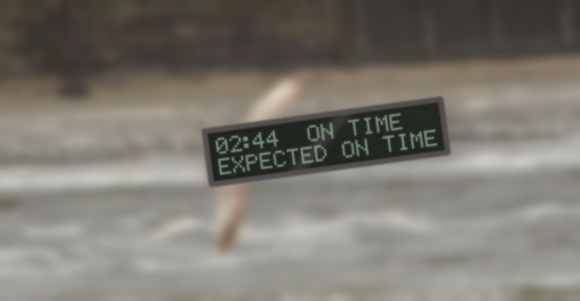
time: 2:44
